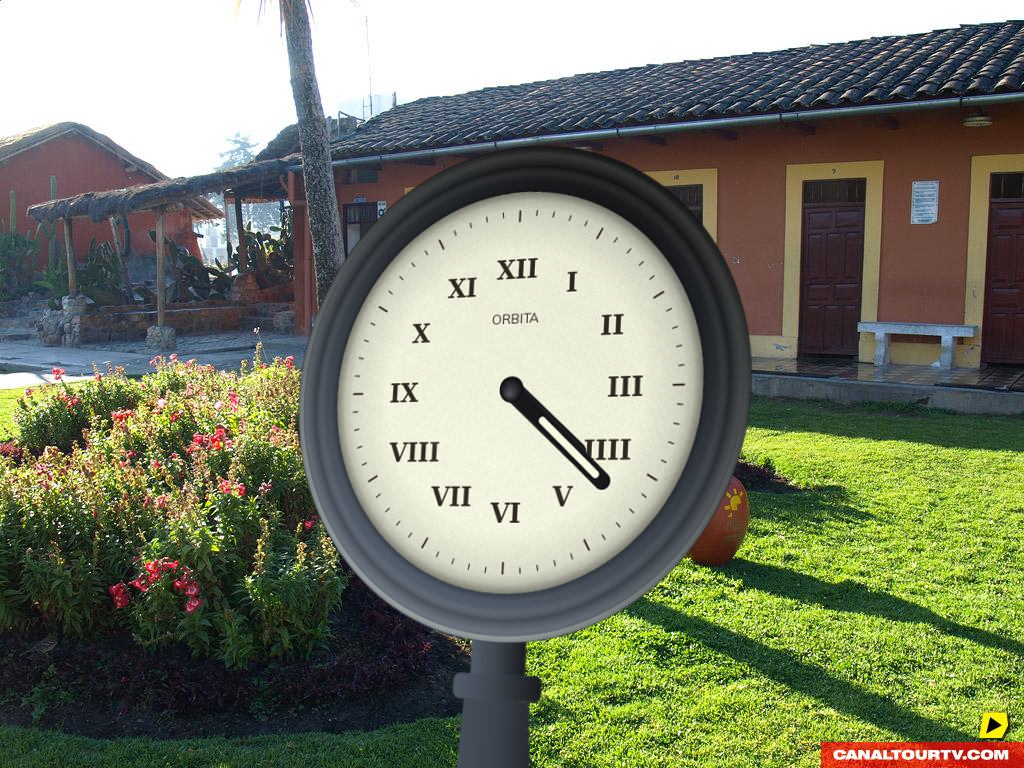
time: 4:22
